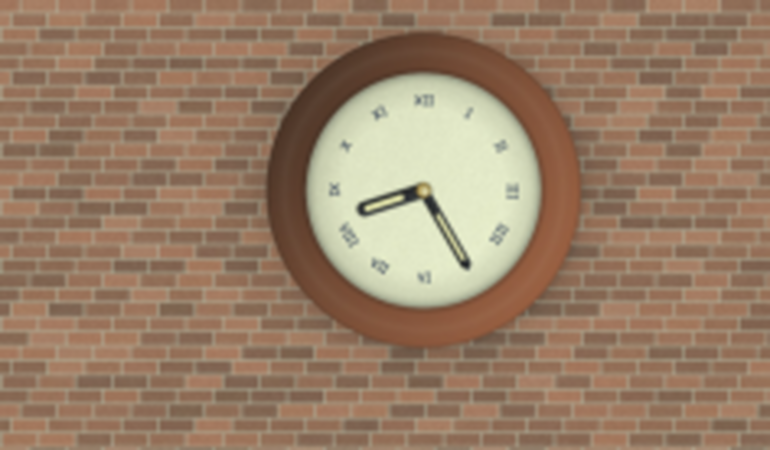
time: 8:25
